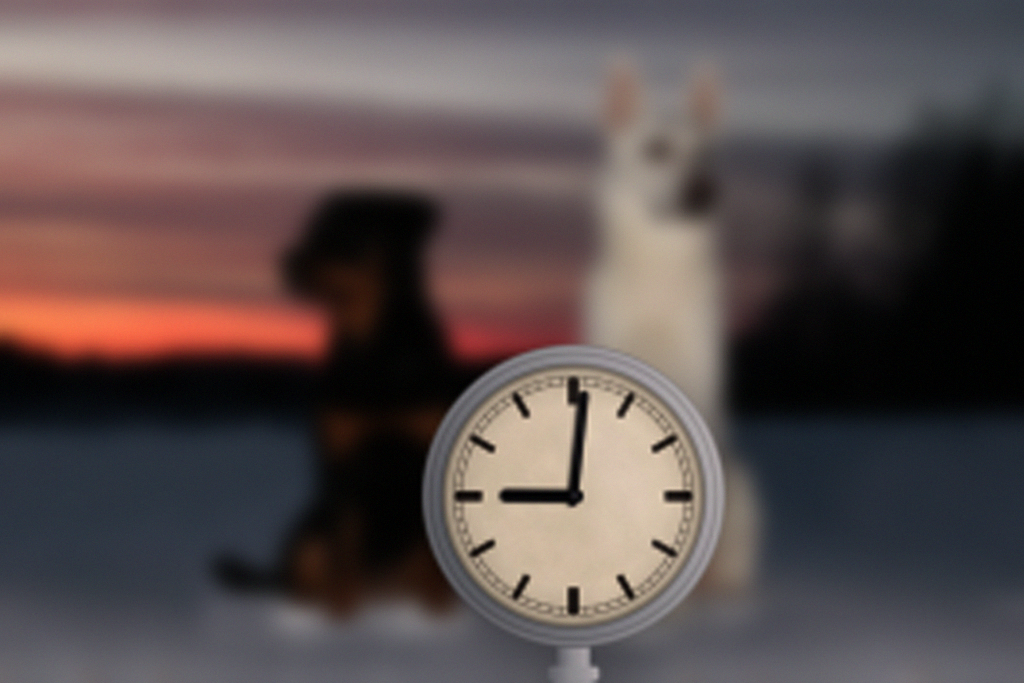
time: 9:01
